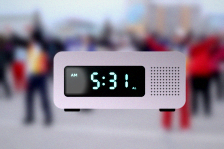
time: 5:31
